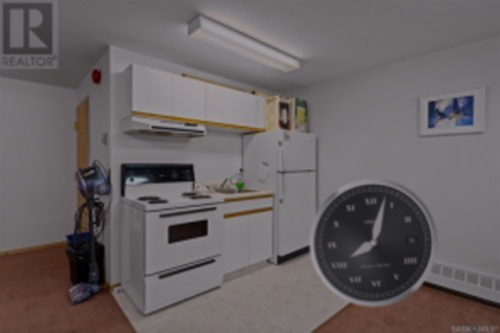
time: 8:03
